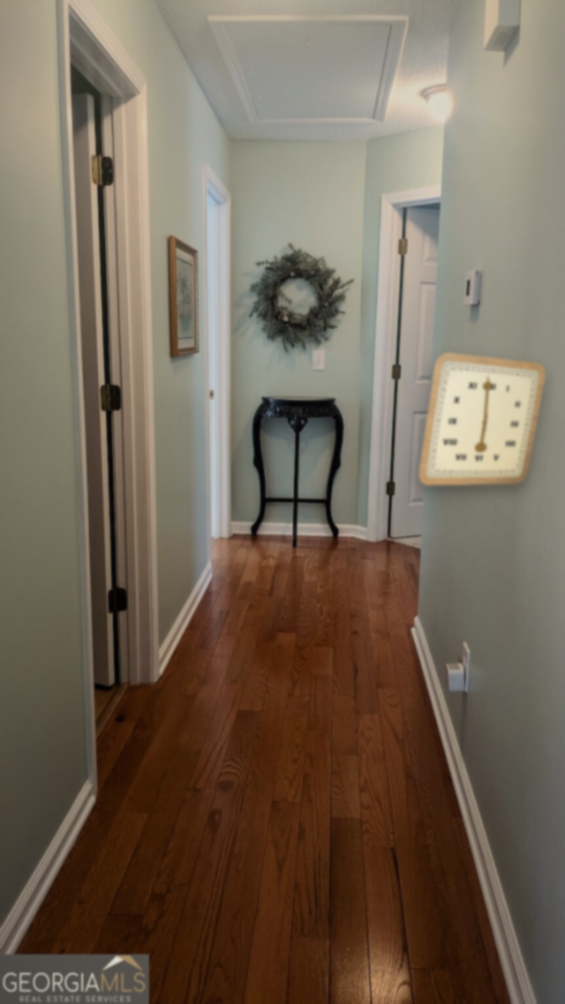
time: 5:59
